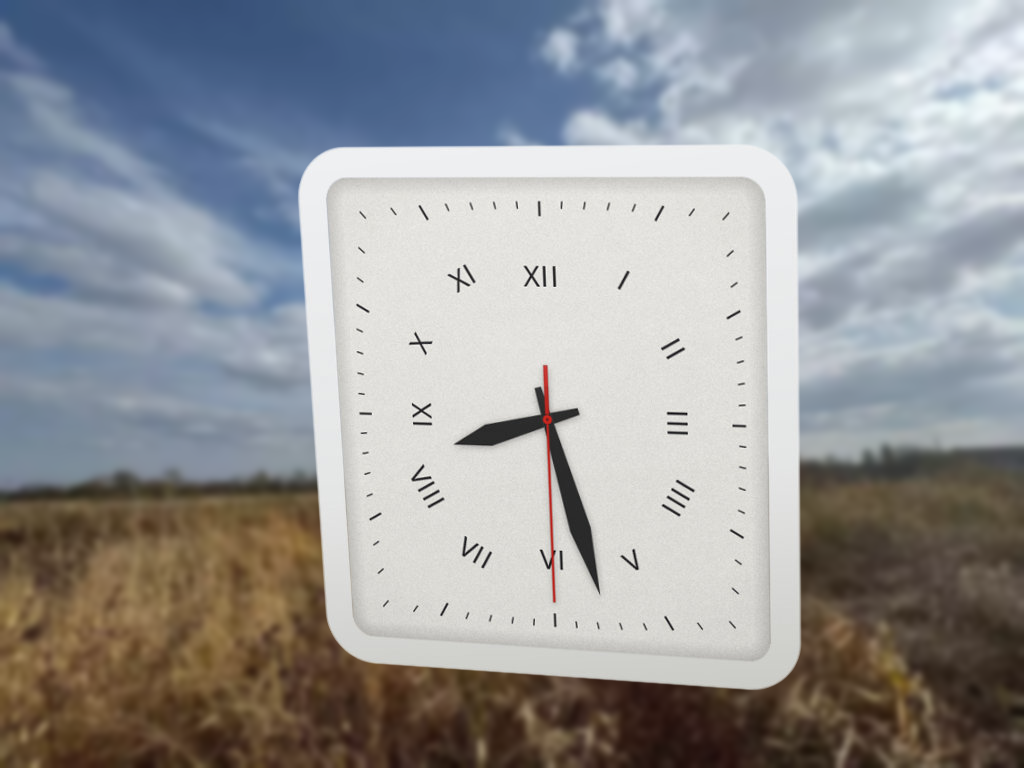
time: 8:27:30
